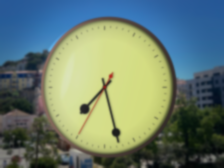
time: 7:27:35
